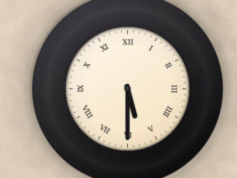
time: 5:30
